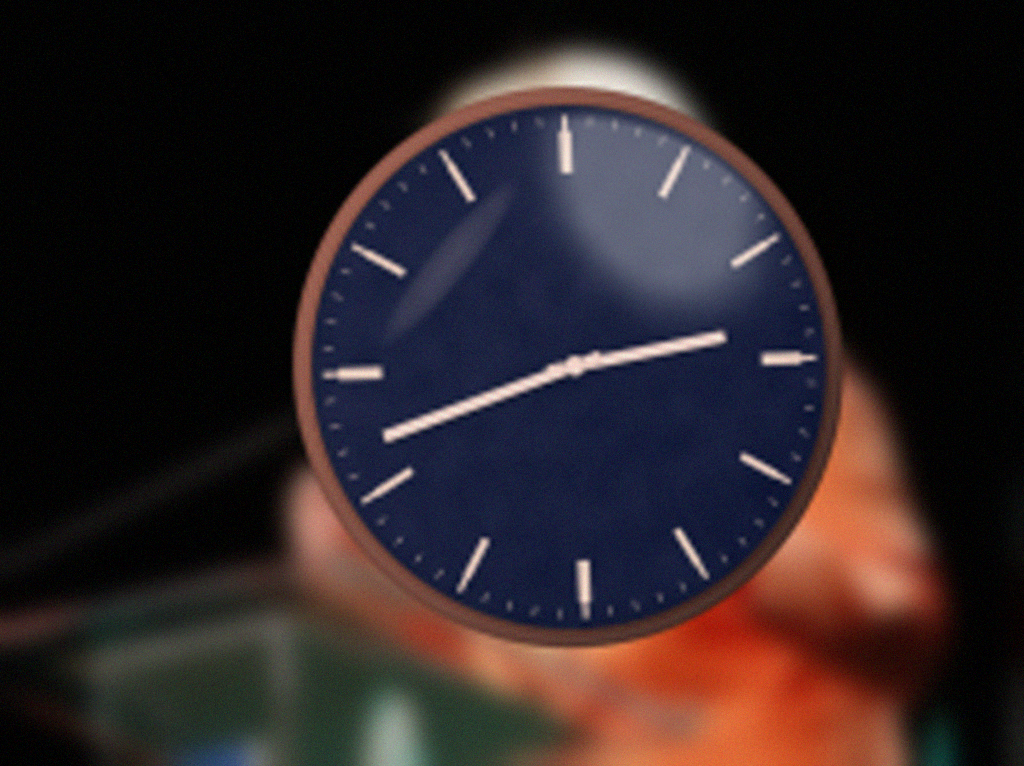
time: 2:42
